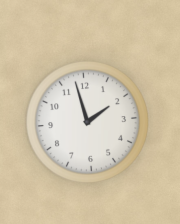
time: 1:58
